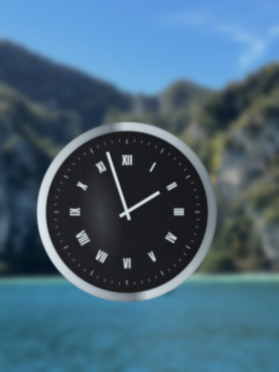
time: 1:57
